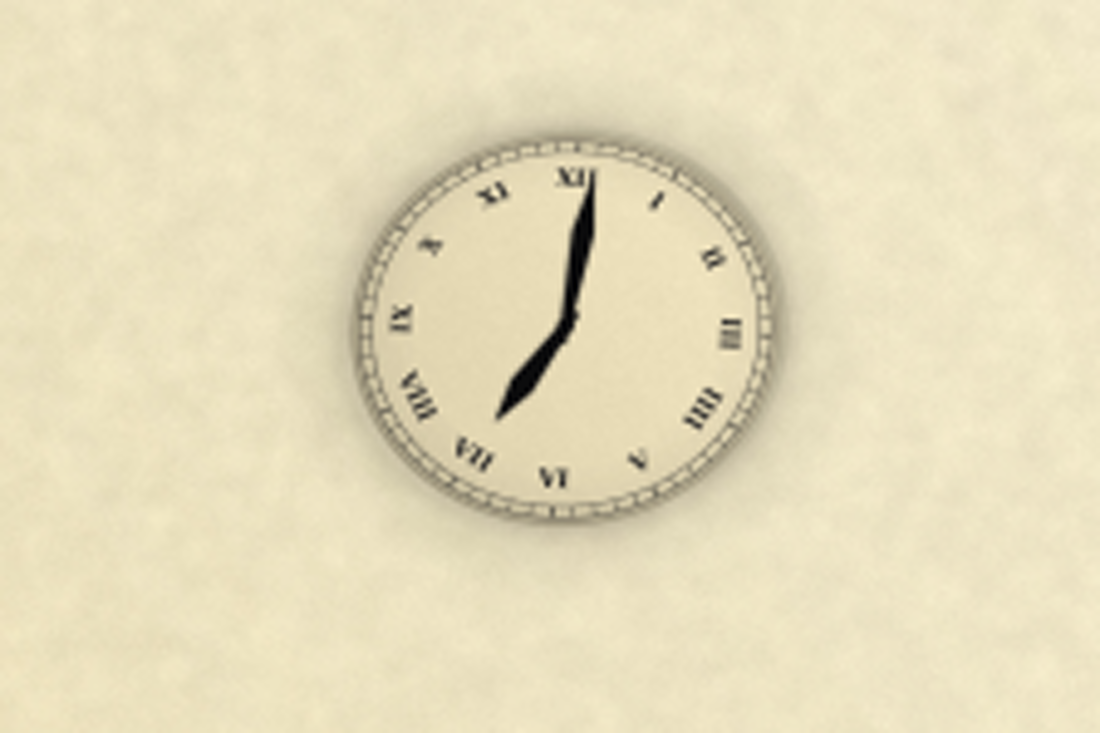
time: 7:01
